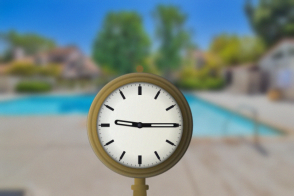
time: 9:15
